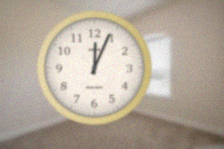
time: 12:04
